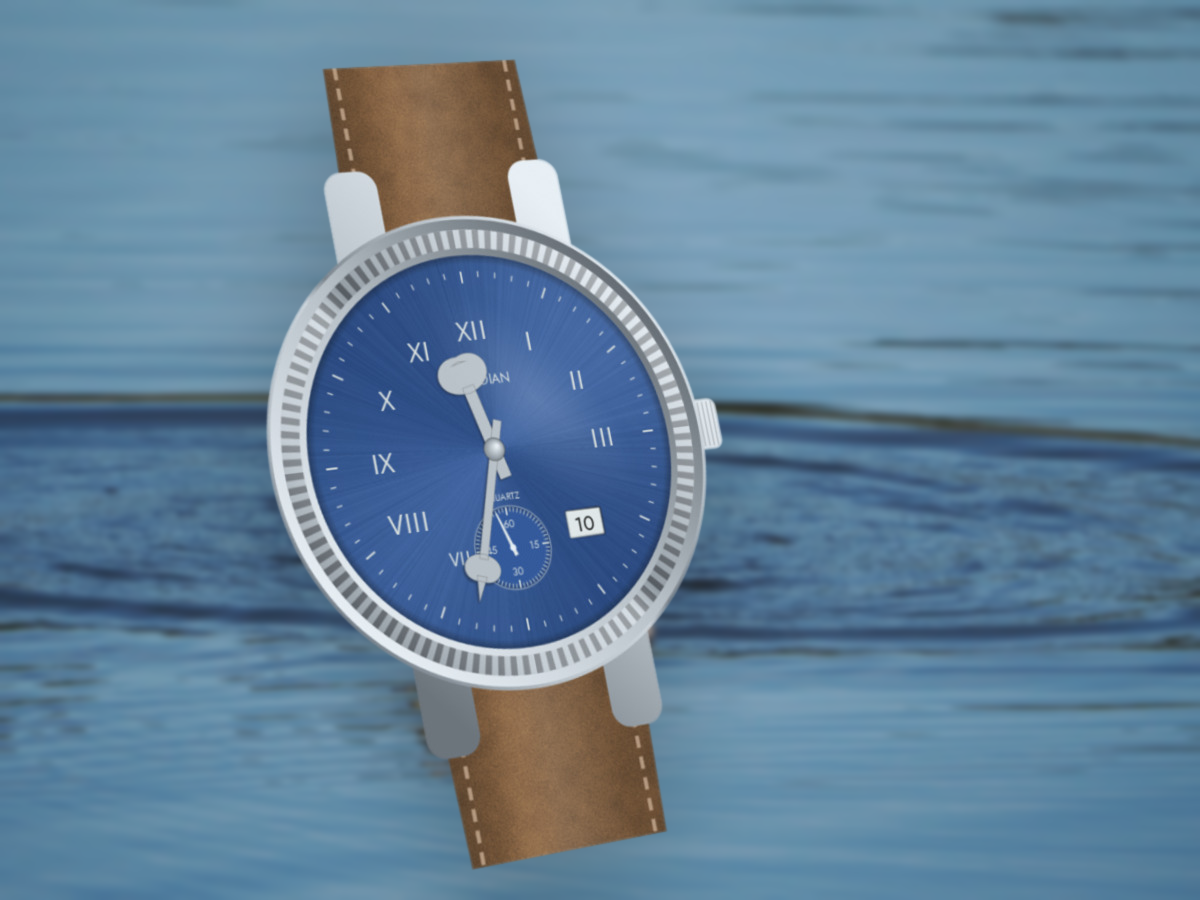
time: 11:32:57
